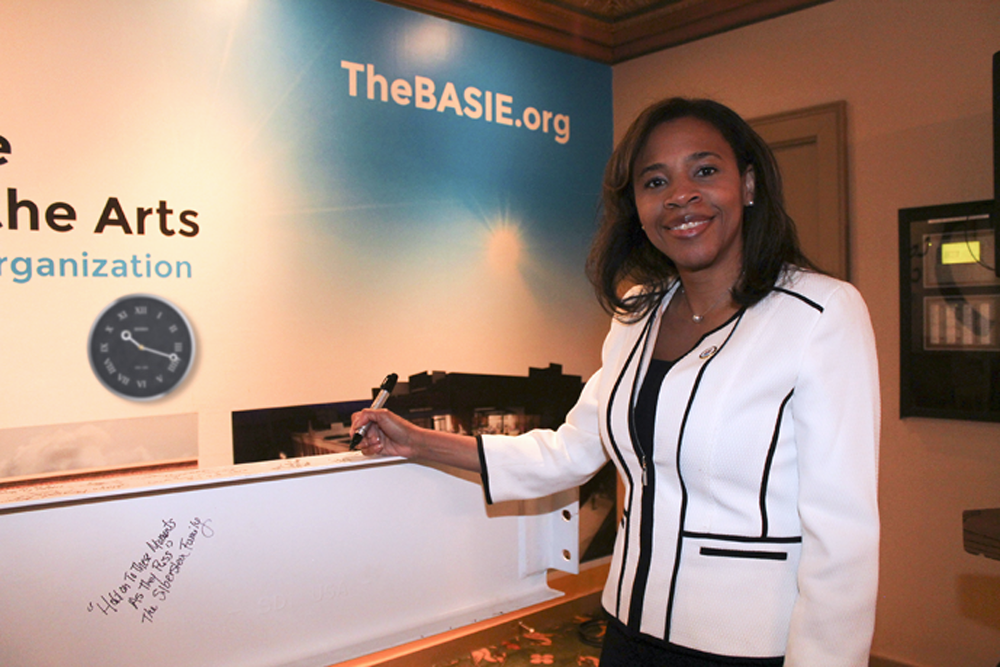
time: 10:18
